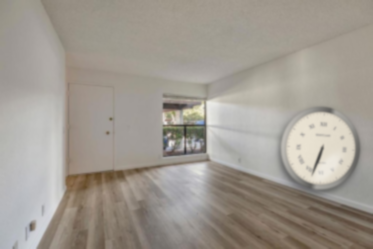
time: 6:33
